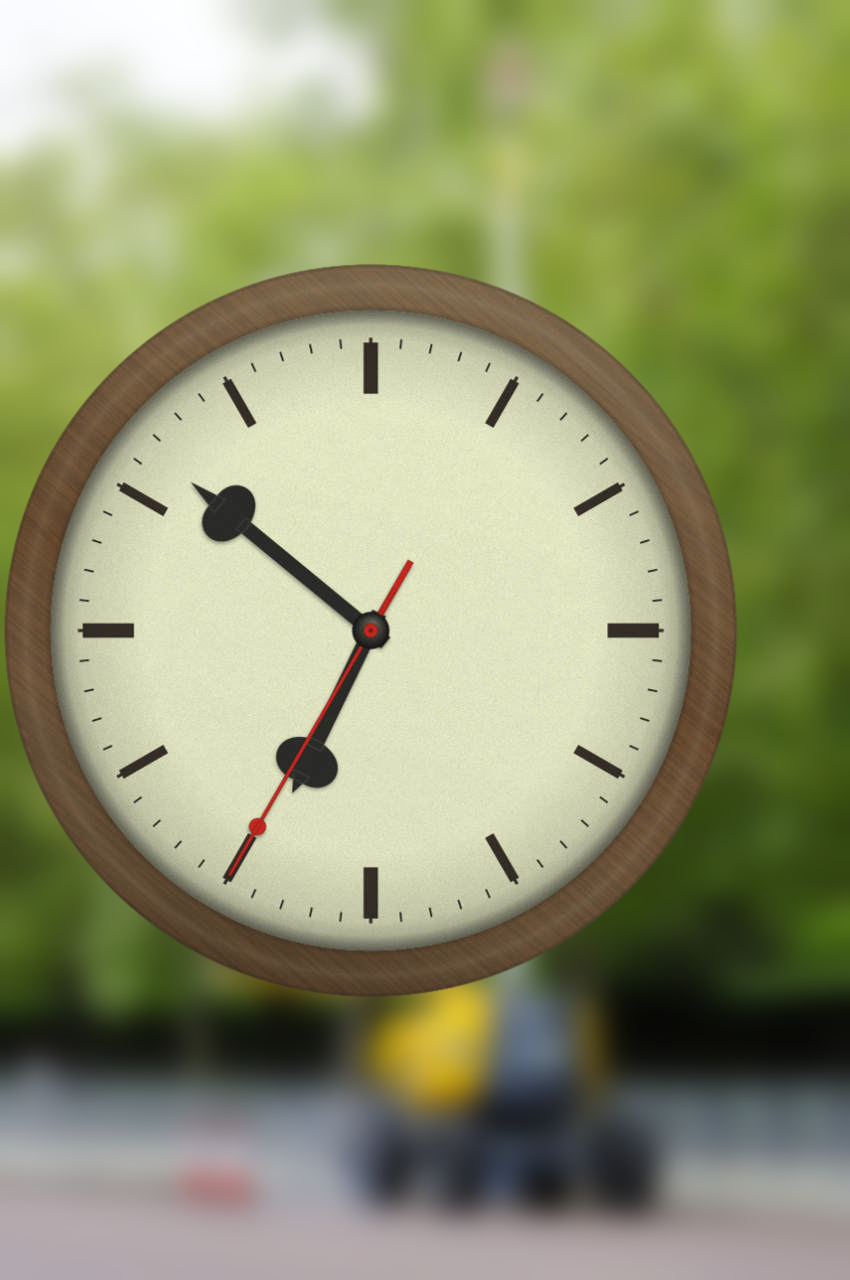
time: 6:51:35
